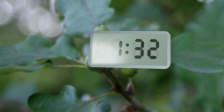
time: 1:32
